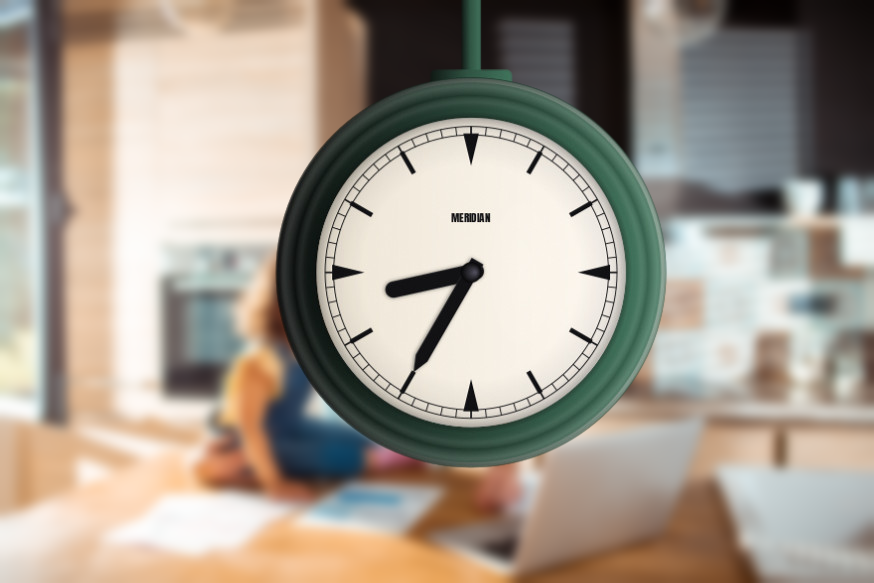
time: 8:35
